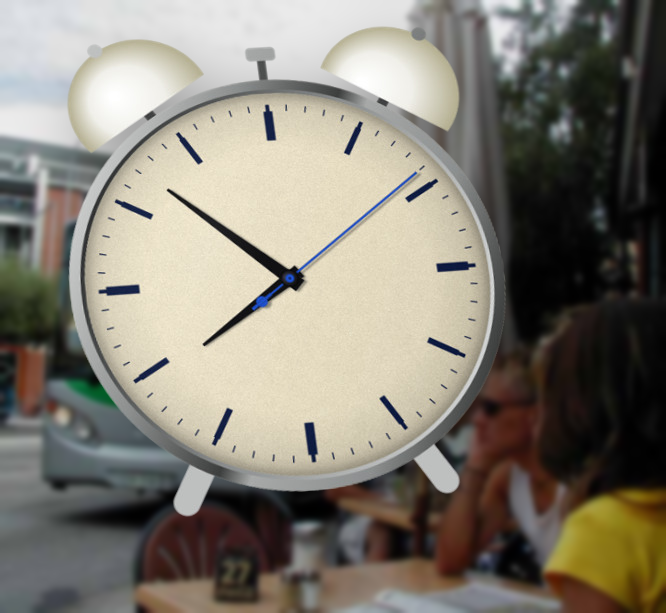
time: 7:52:09
